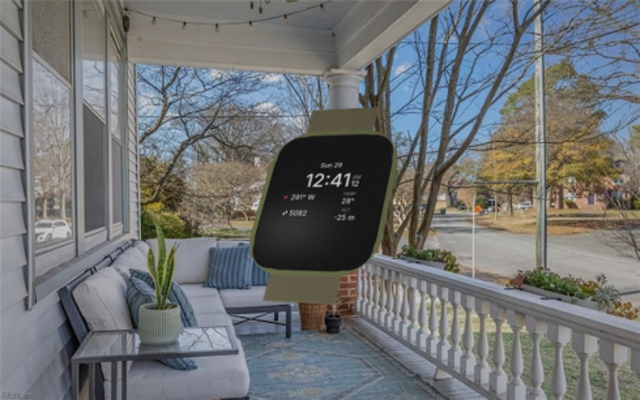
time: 12:41
